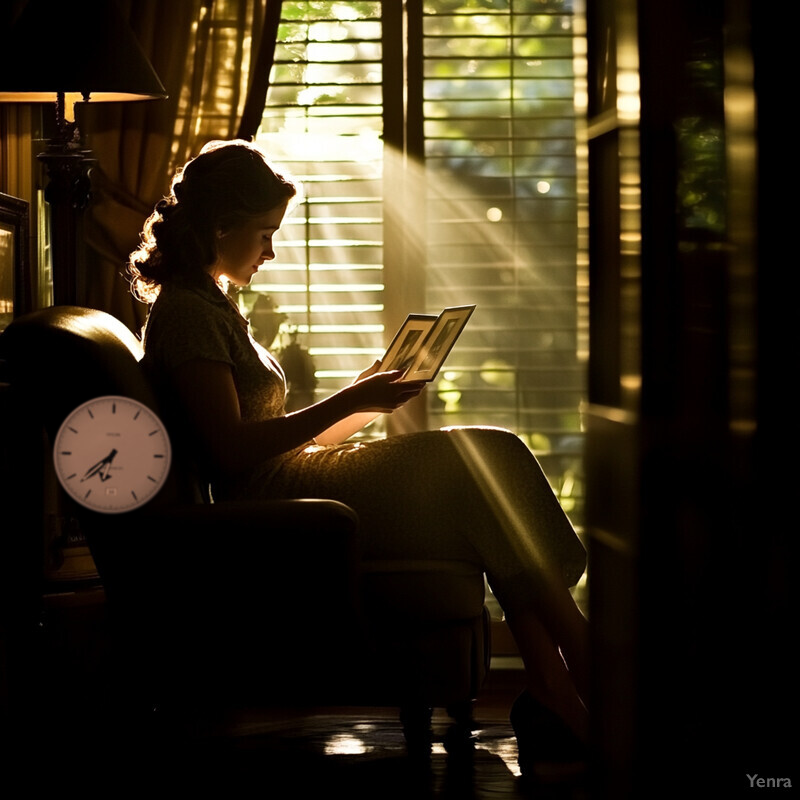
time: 6:38
